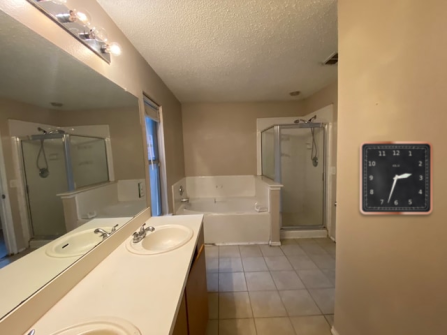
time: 2:33
